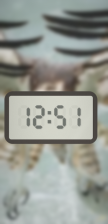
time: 12:51
